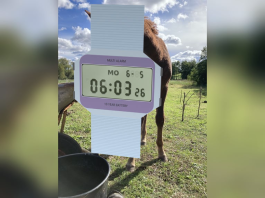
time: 6:03:26
